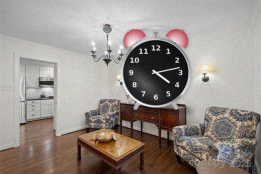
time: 4:13
